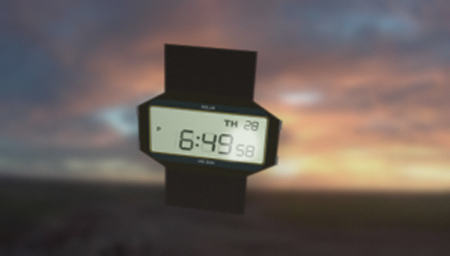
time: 6:49:58
